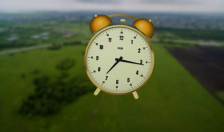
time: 7:16
